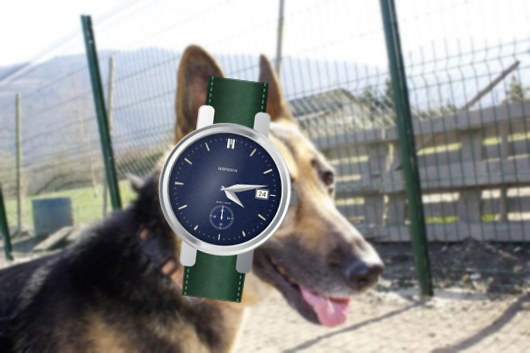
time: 4:13
